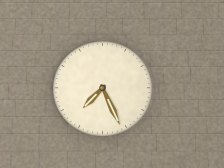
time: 7:26
